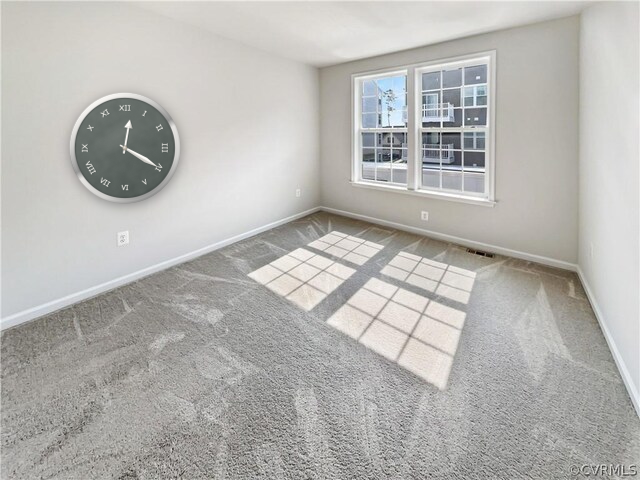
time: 12:20
